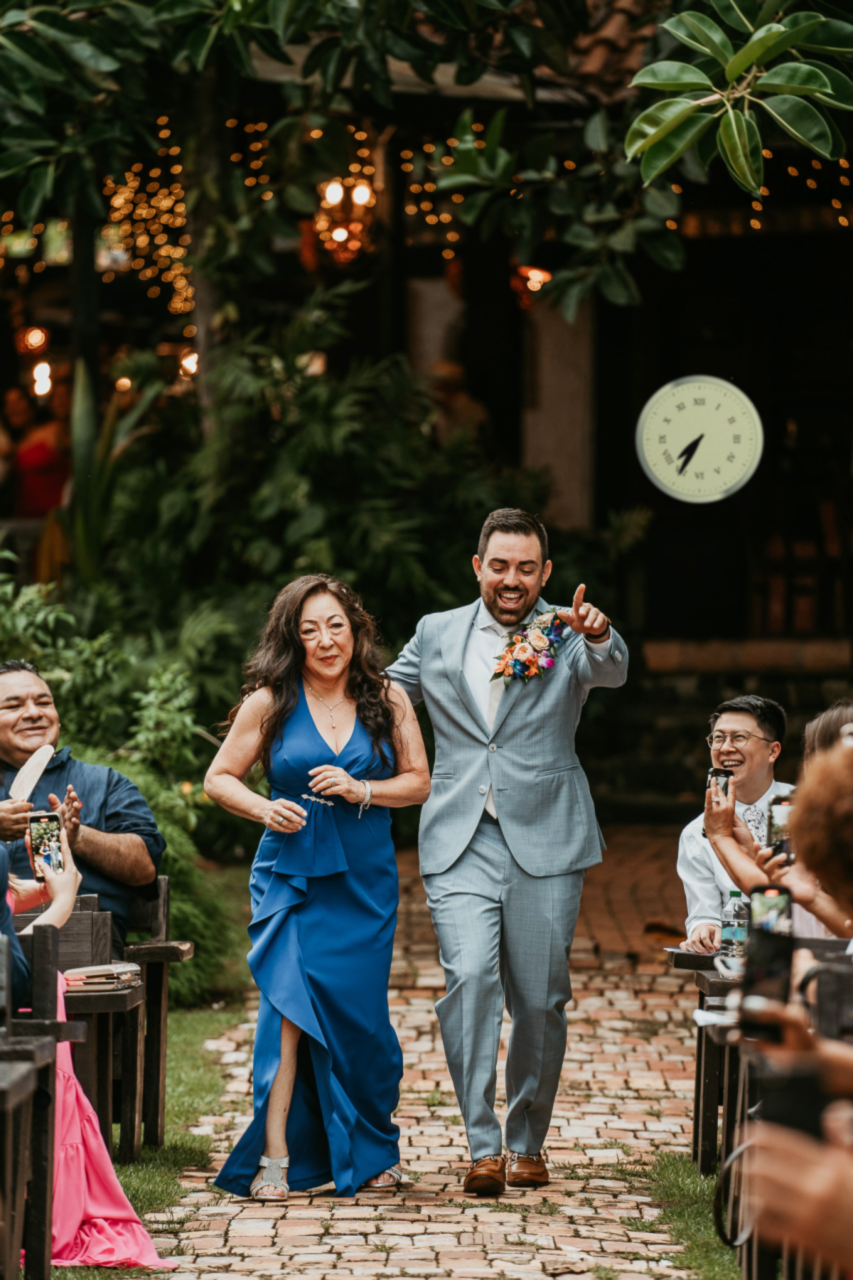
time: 7:35
